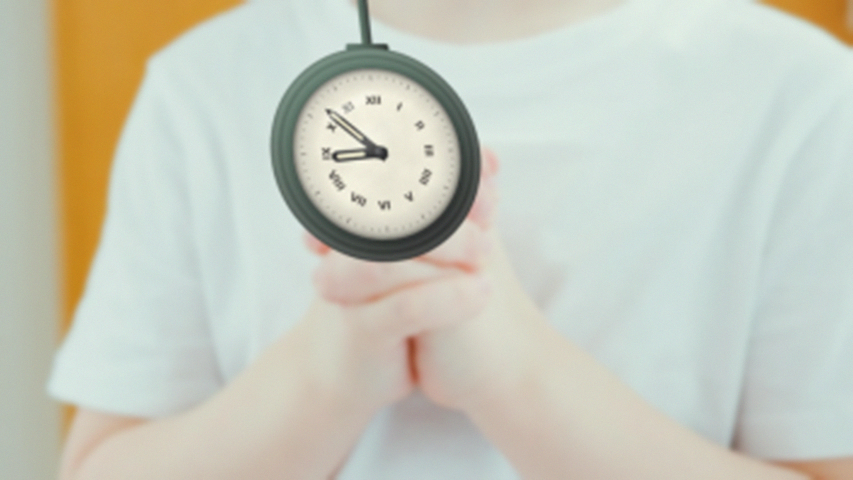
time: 8:52
